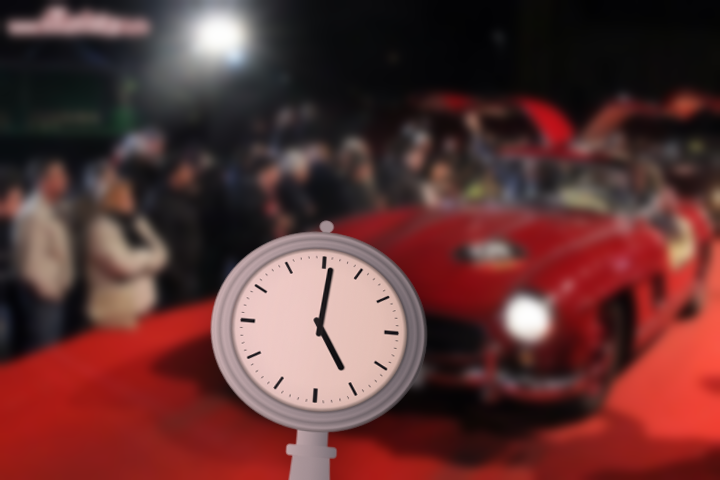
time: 5:01
